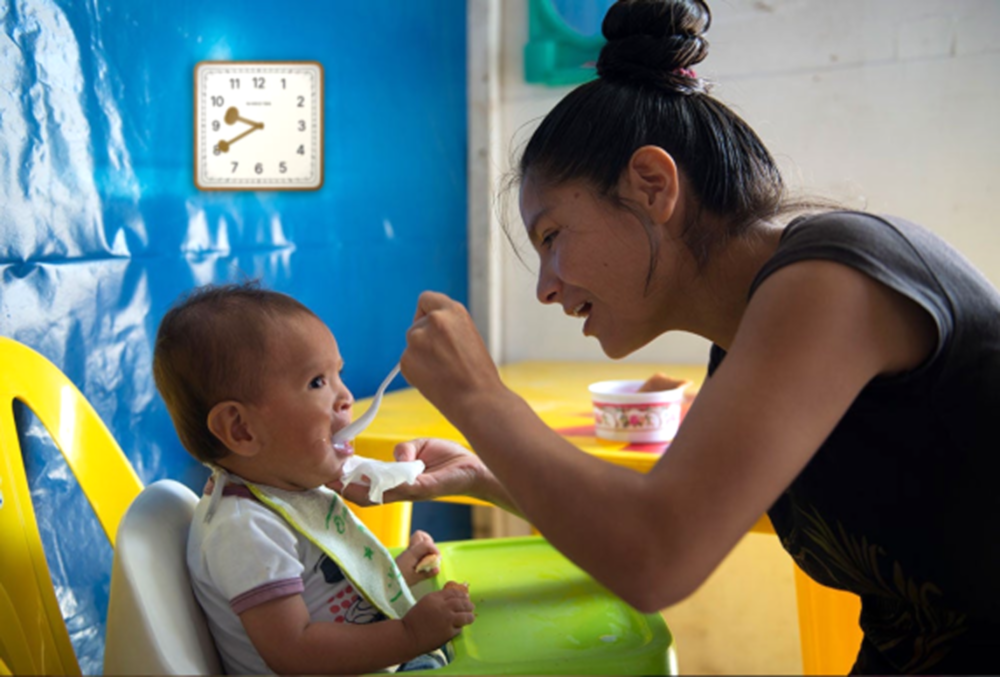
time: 9:40
